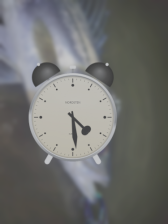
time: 4:29
